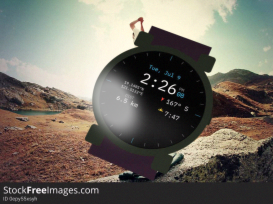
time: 2:26
